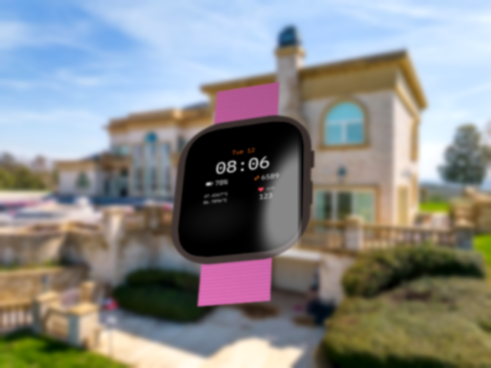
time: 8:06
